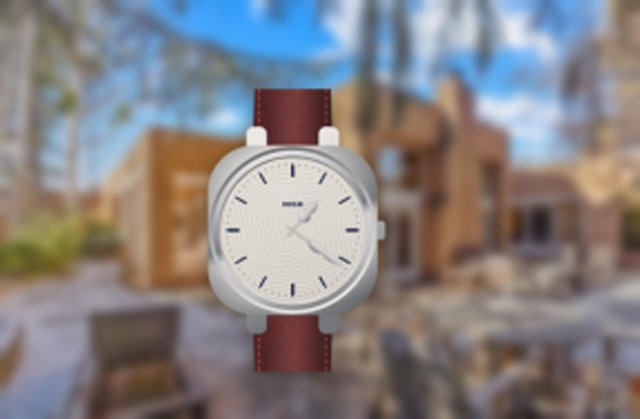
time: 1:21
